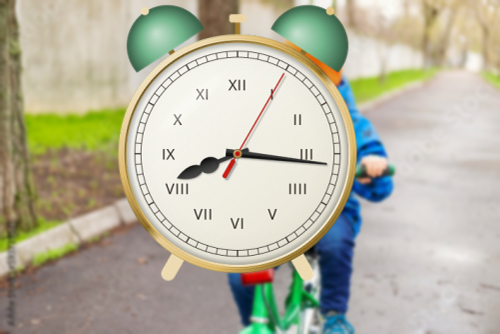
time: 8:16:05
